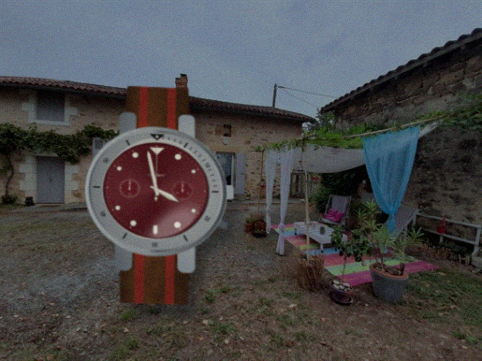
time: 3:58
